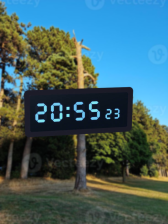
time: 20:55:23
